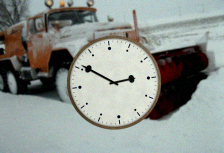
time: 2:51
